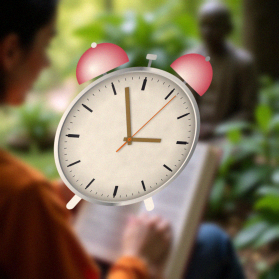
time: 2:57:06
